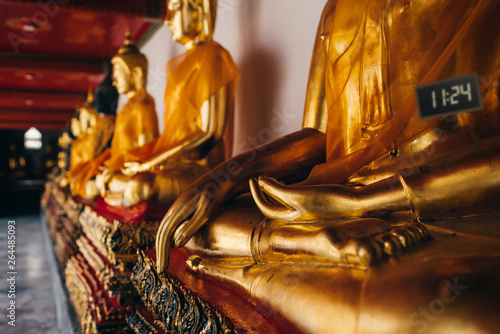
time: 11:24
